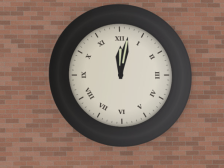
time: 12:02
